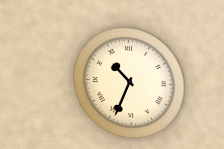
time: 10:34
